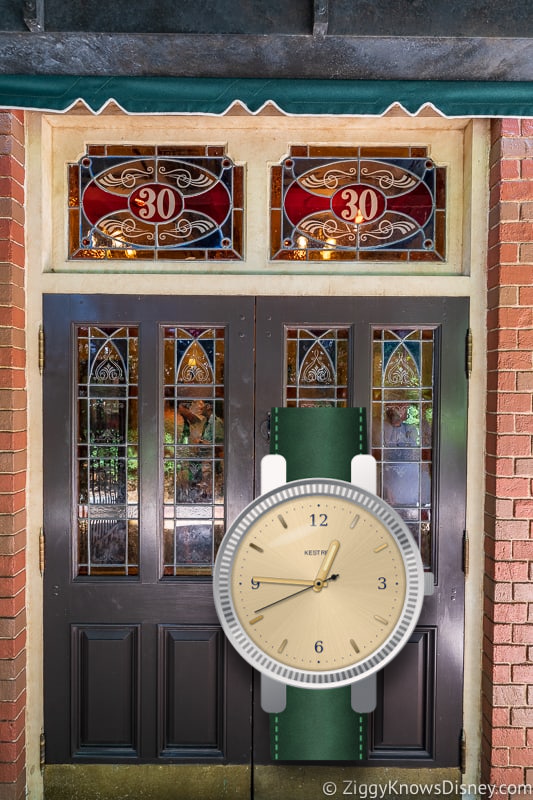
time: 12:45:41
